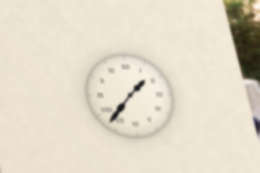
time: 1:37
